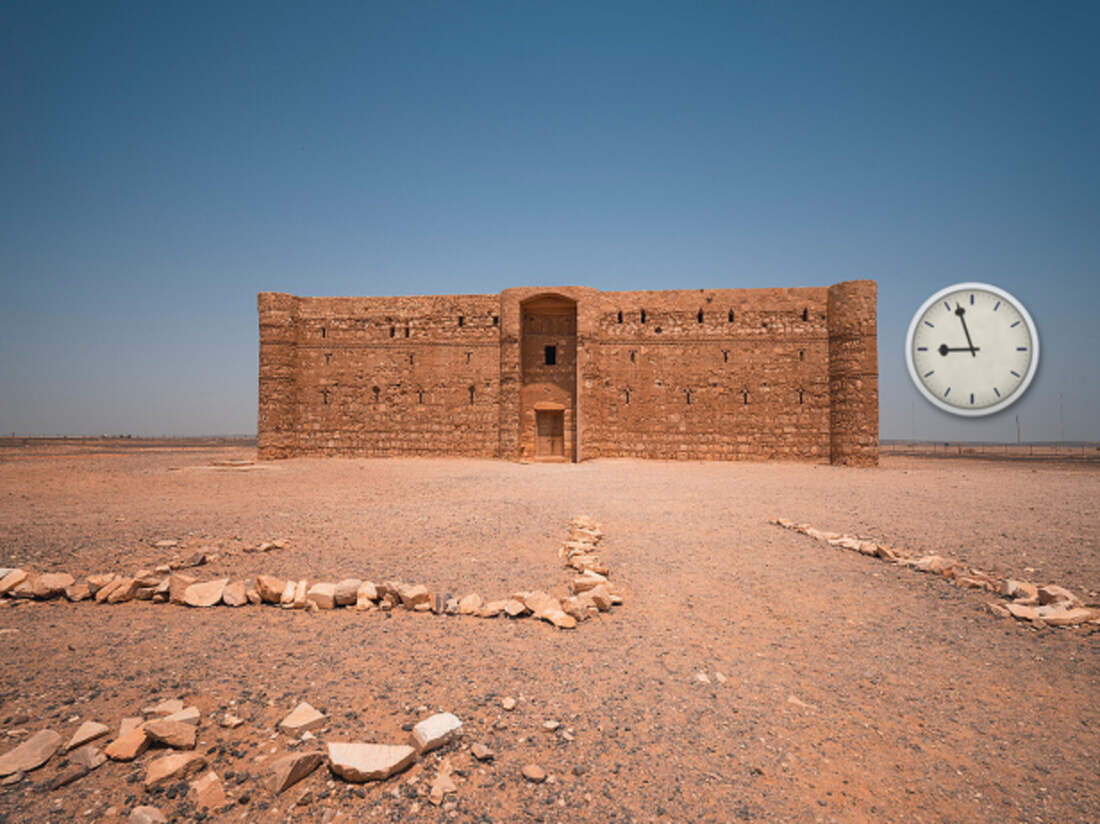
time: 8:57
